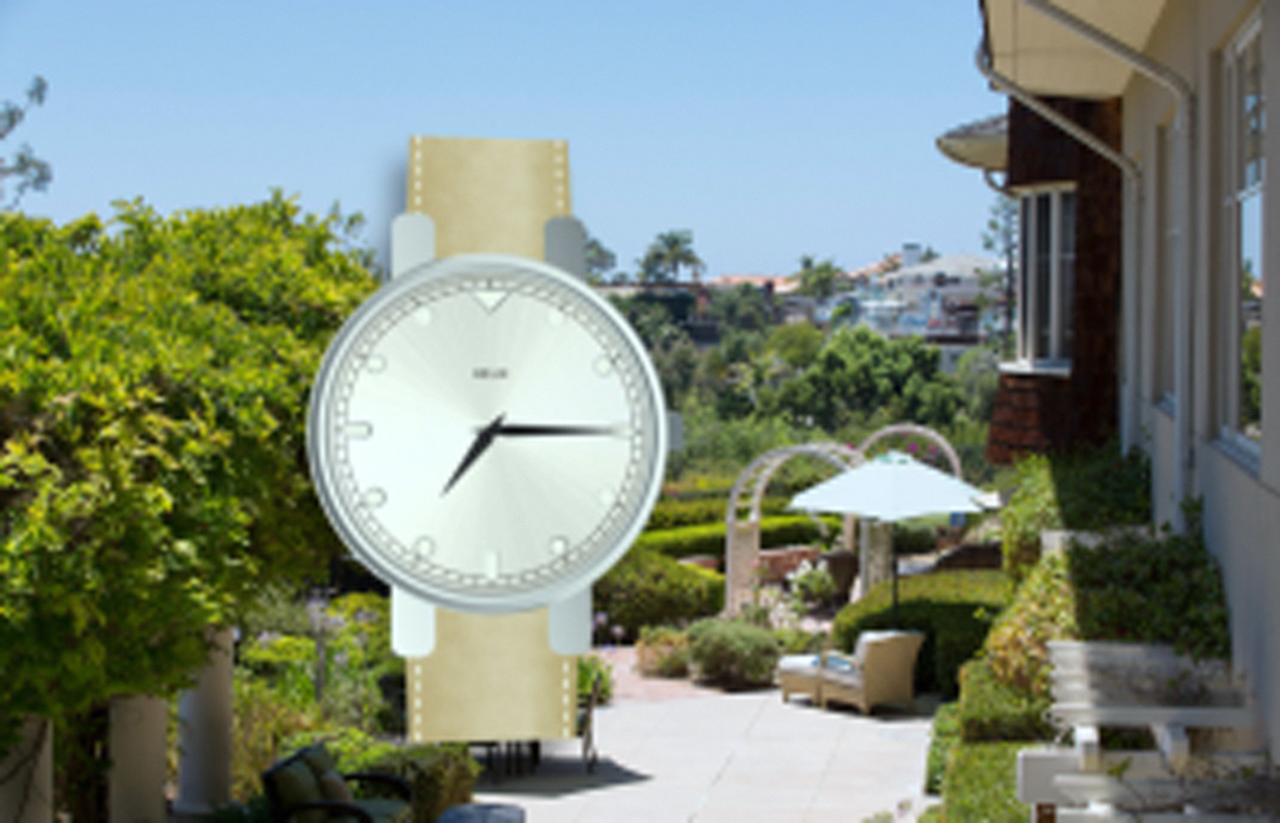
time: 7:15
